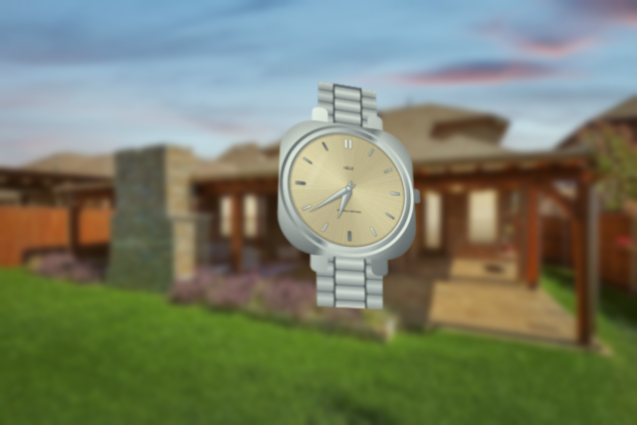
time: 6:39
